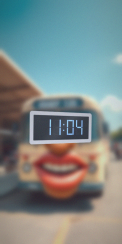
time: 11:04
